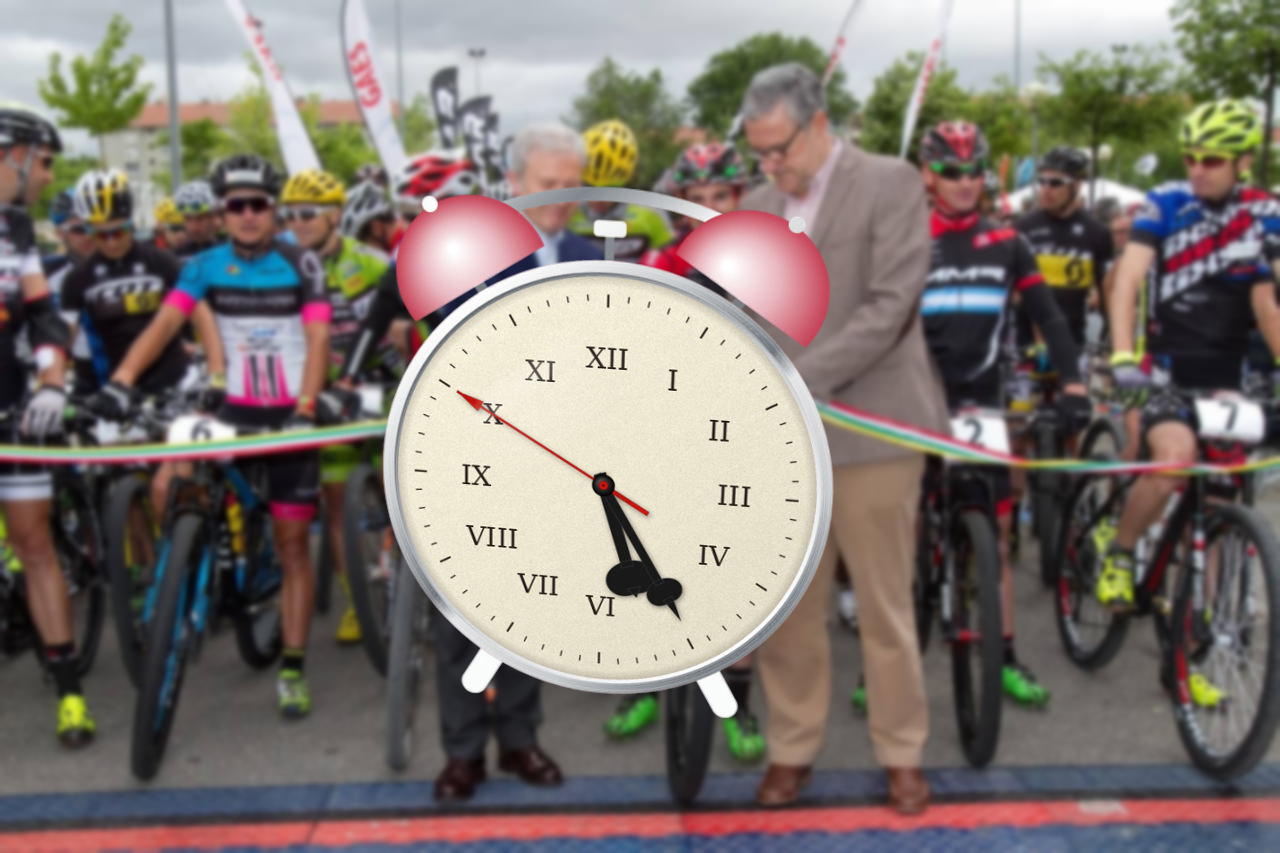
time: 5:24:50
